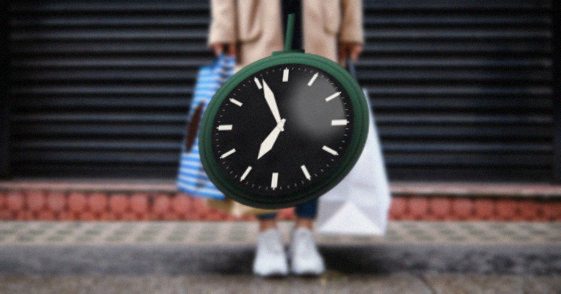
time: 6:56
